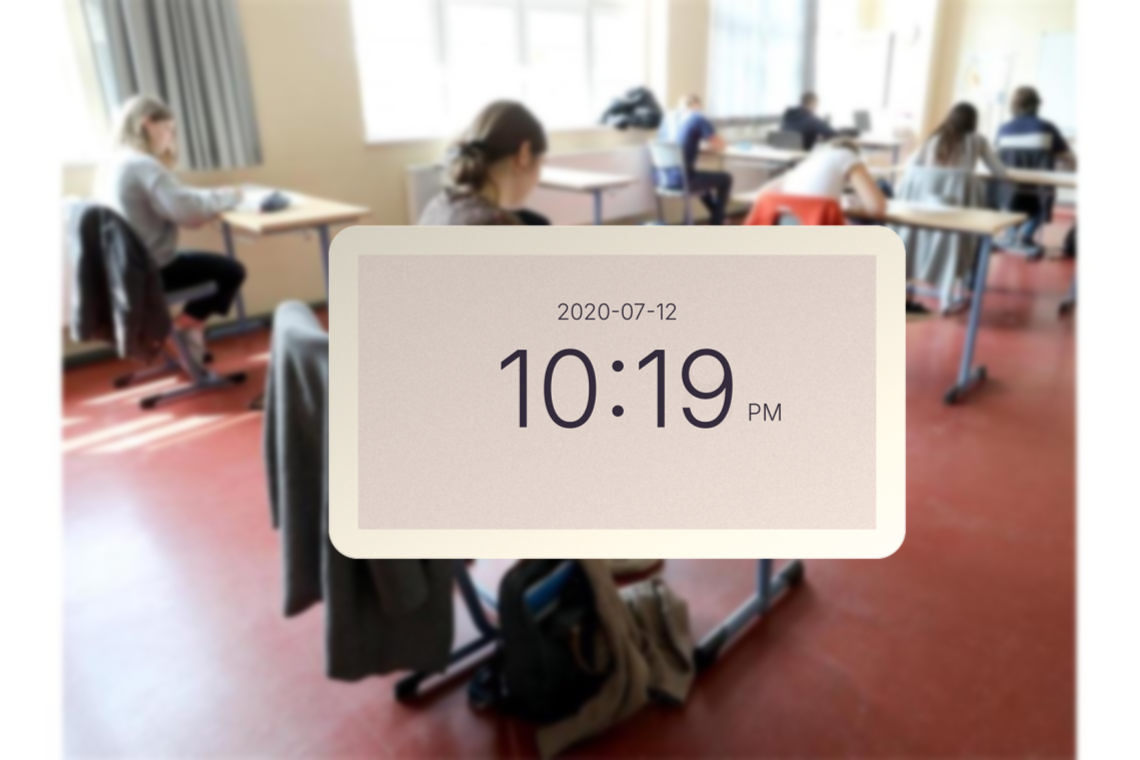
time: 10:19
